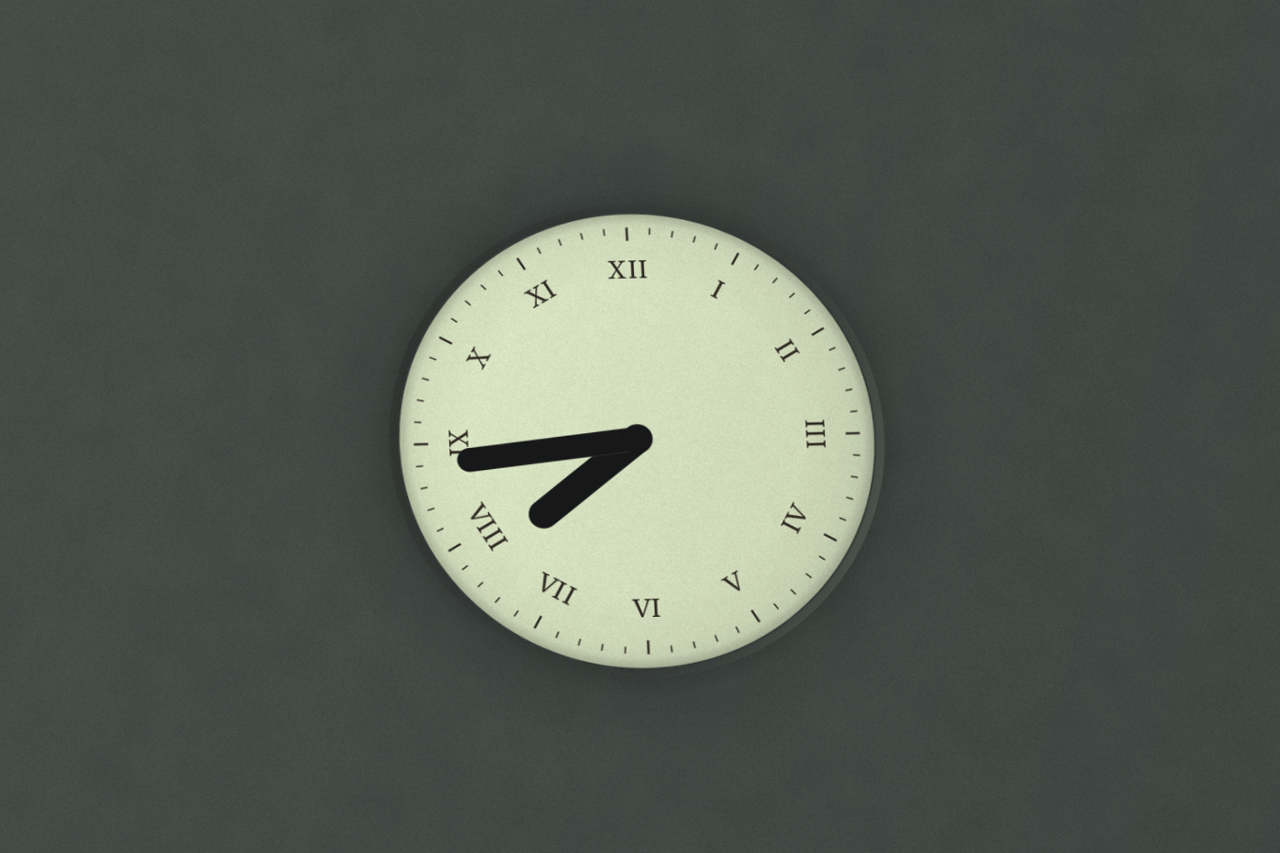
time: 7:44
